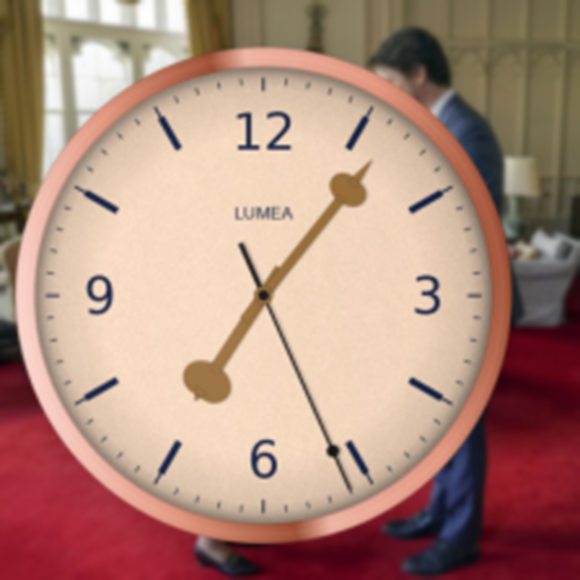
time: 7:06:26
